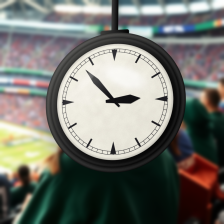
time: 2:53
